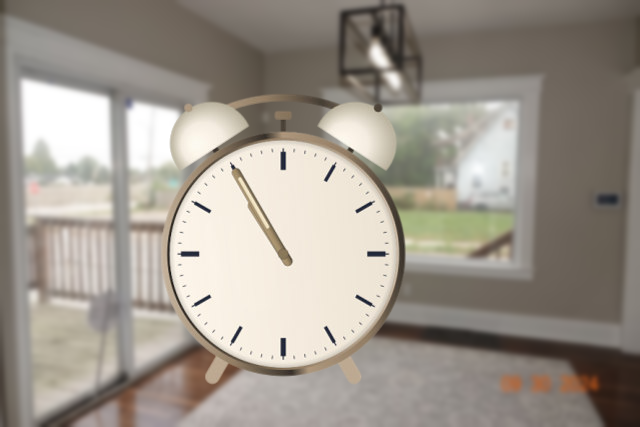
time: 10:55
